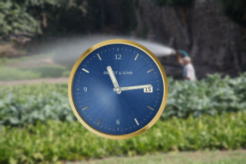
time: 11:14
